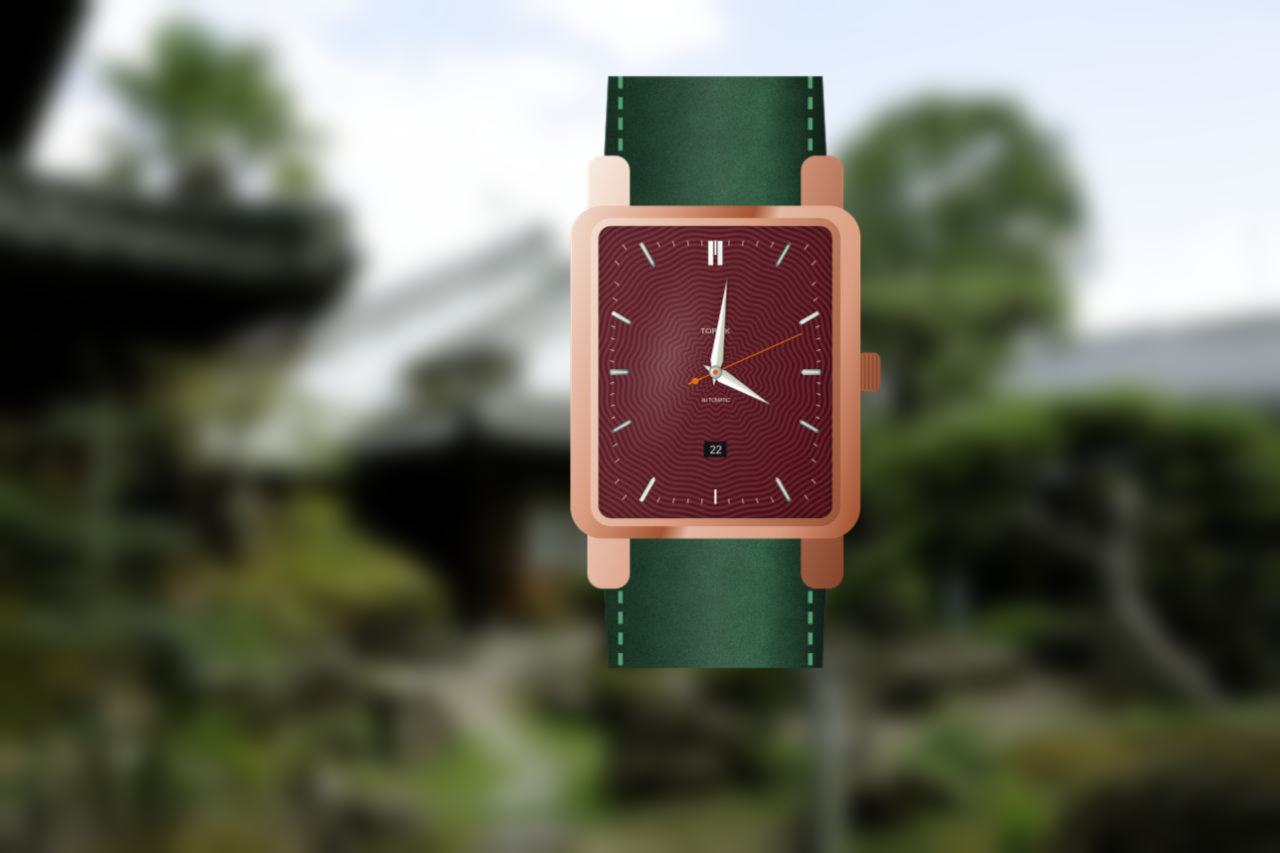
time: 4:01:11
